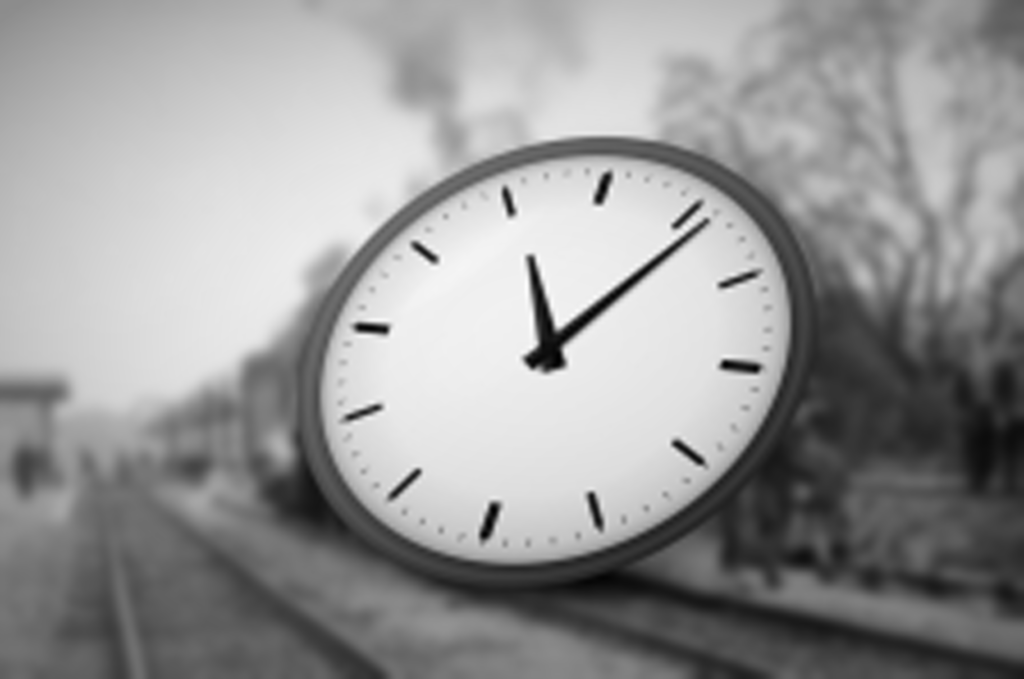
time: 11:06
